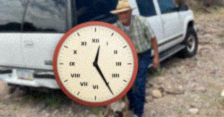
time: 12:25
